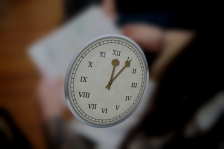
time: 12:06
